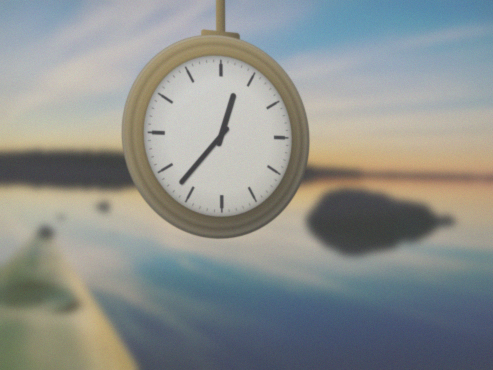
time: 12:37
